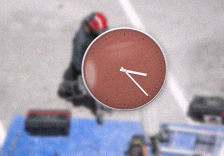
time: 3:23
